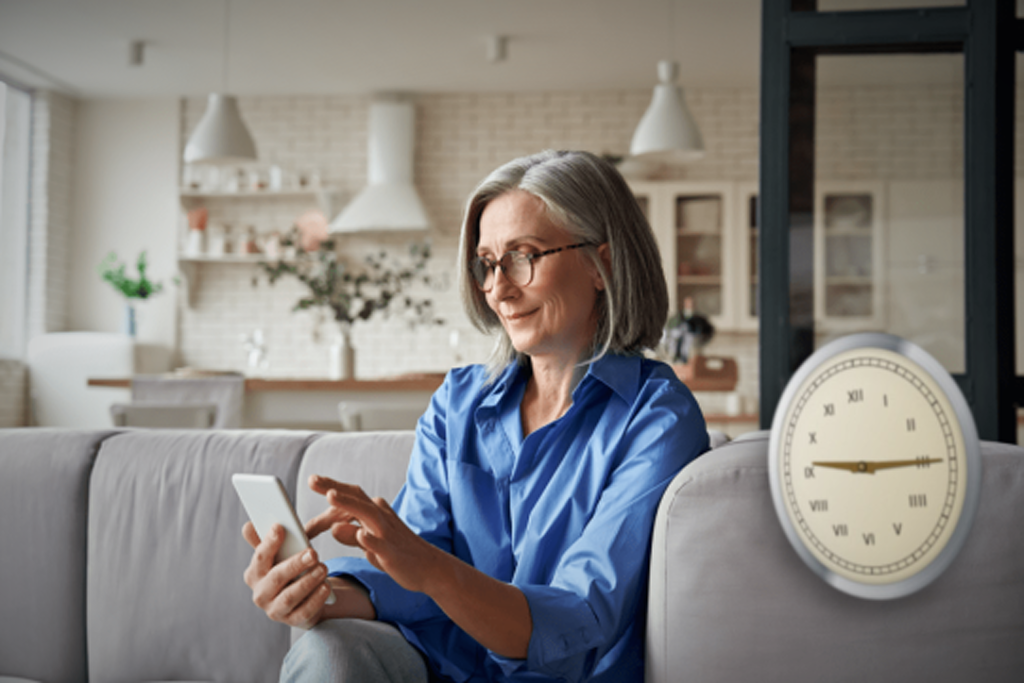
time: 9:15
